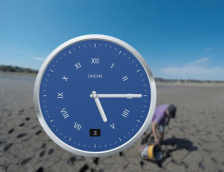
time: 5:15
